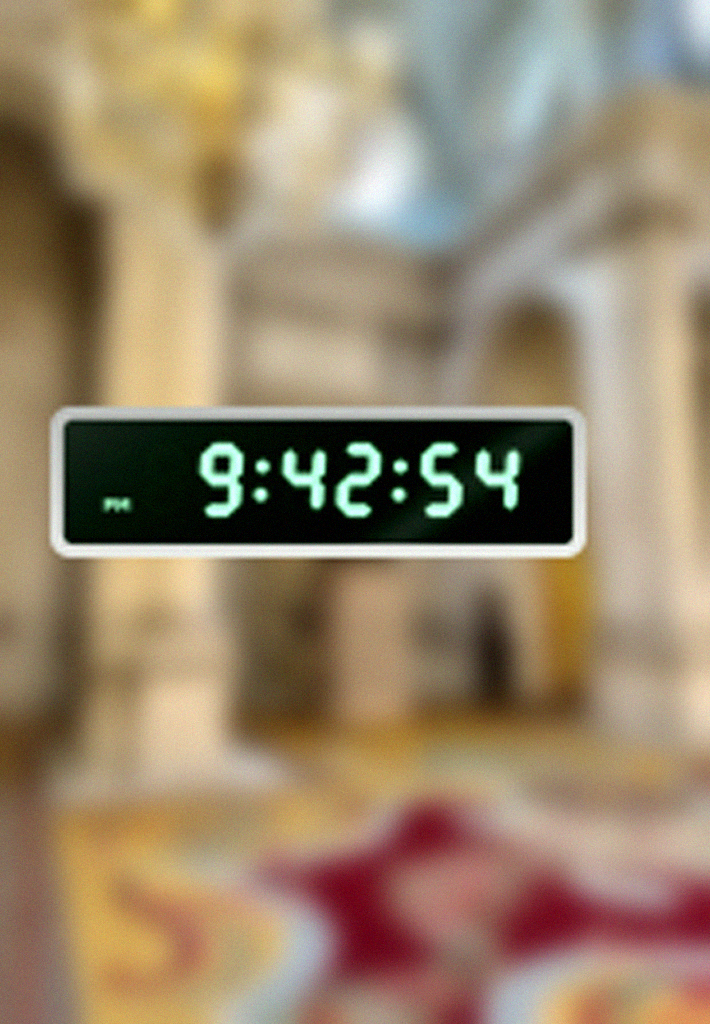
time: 9:42:54
